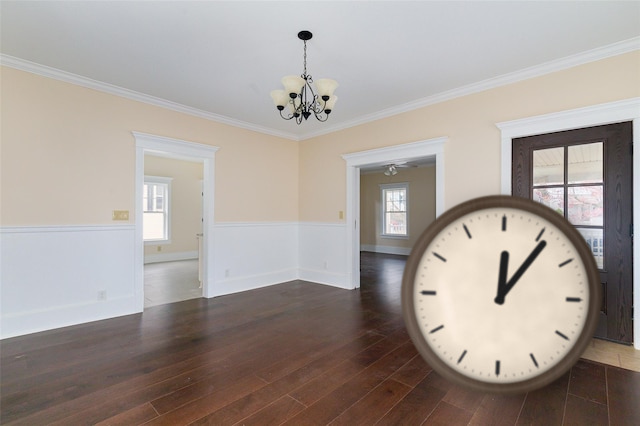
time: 12:06
